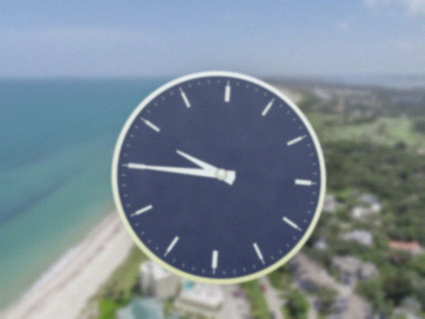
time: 9:45
